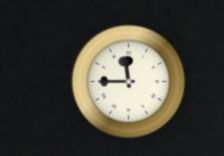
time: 11:45
